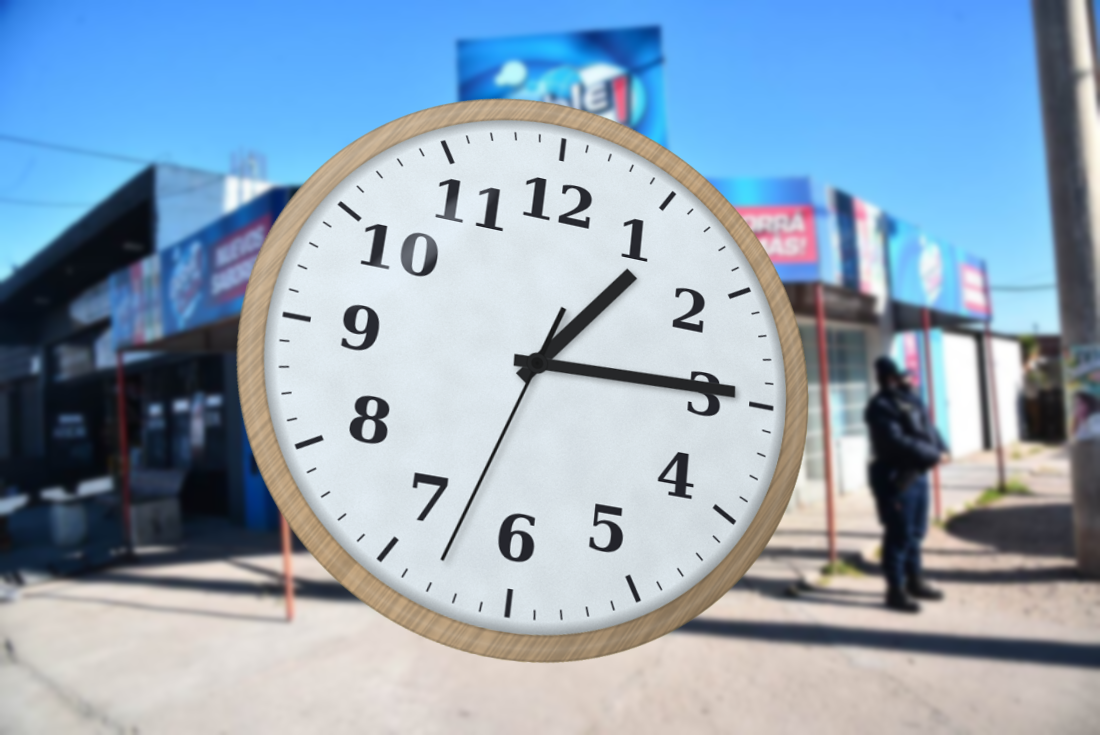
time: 1:14:33
